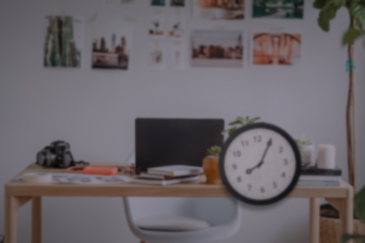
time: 8:05
